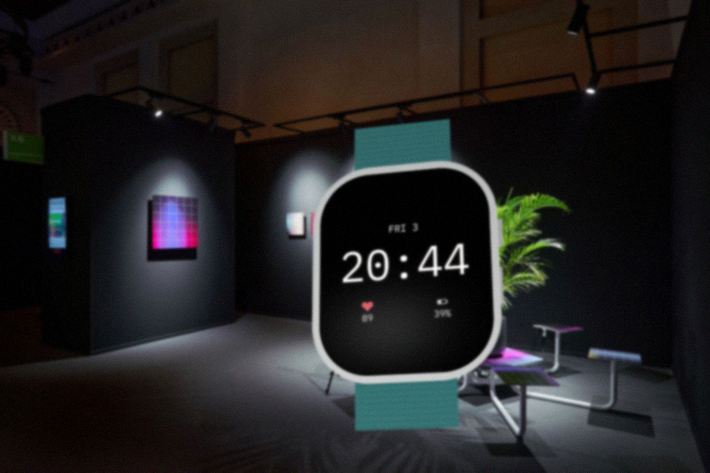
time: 20:44
